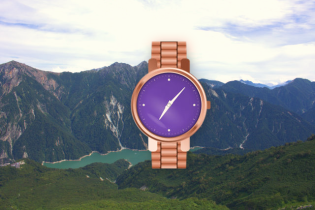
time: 7:07
